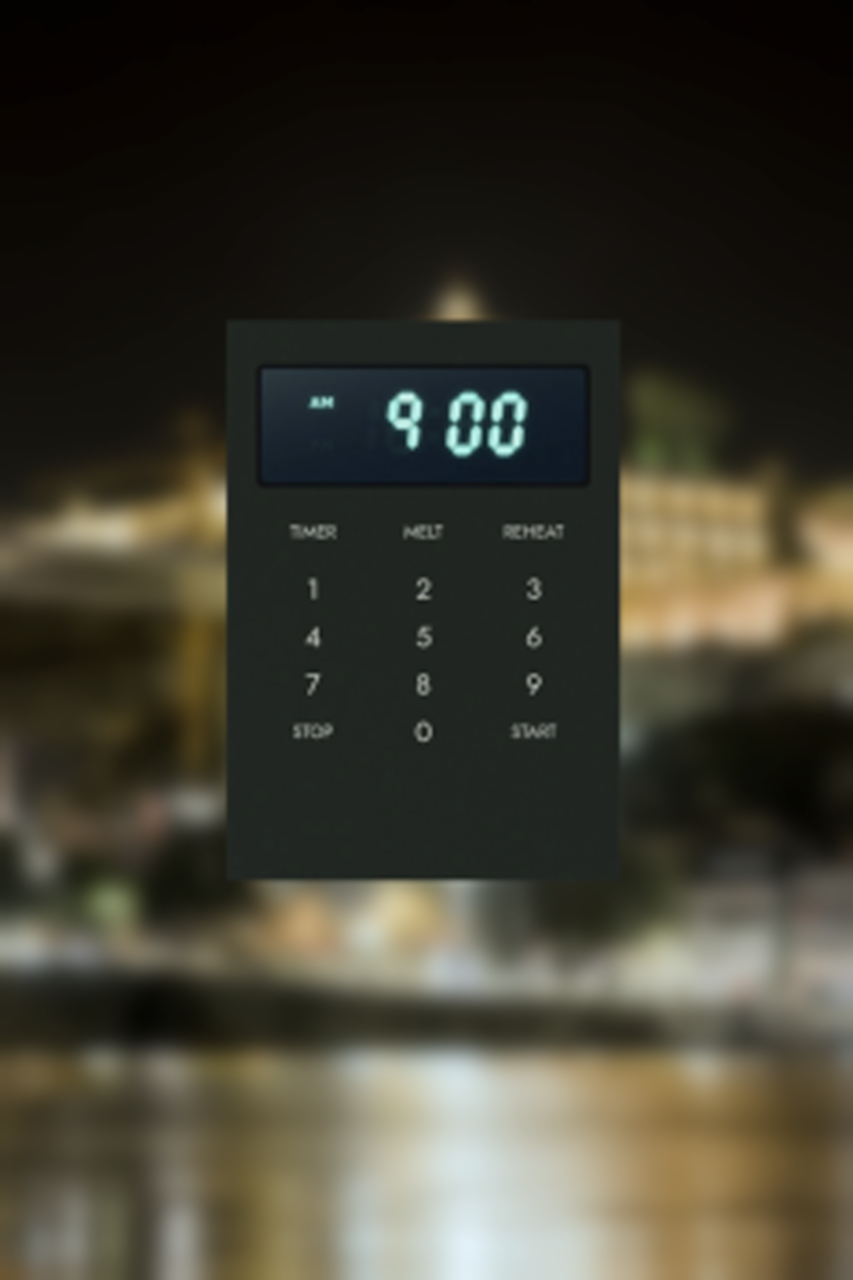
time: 9:00
